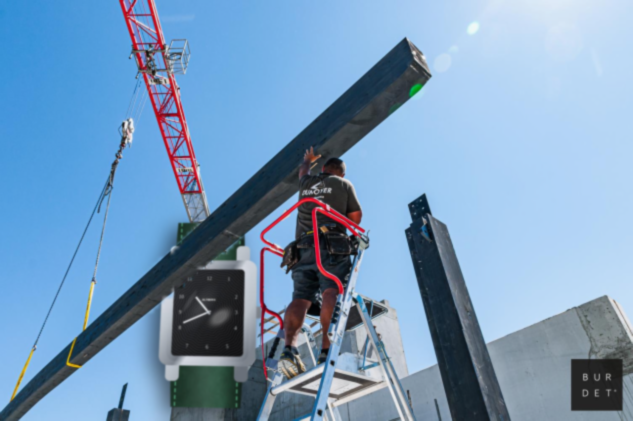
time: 10:41
